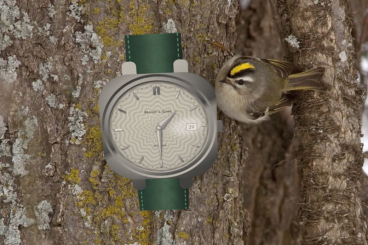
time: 1:30
